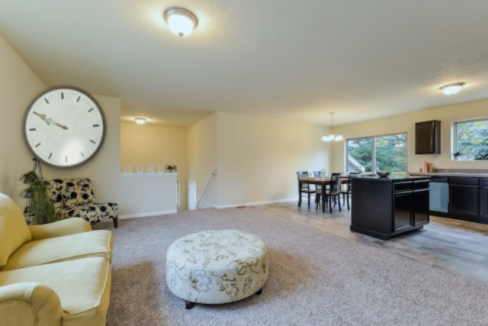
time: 9:50
